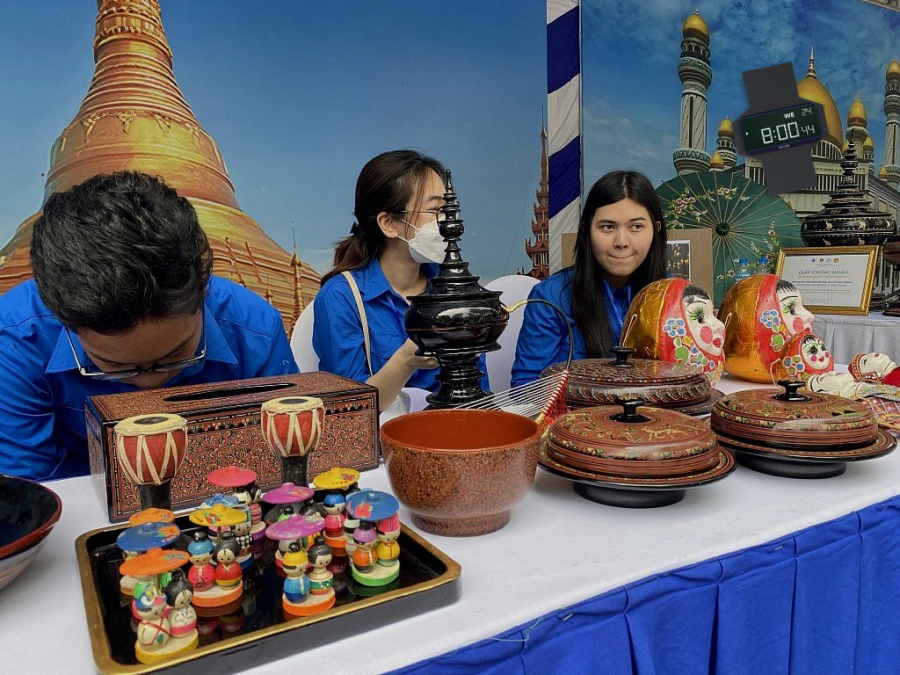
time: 8:00
